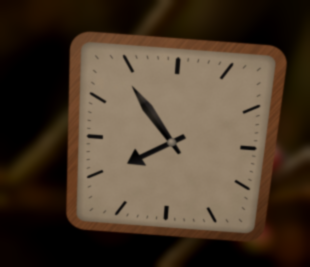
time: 7:54
